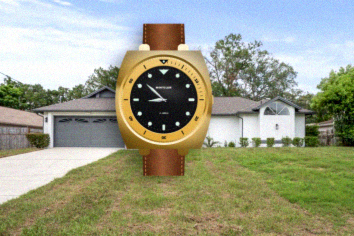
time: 8:52
